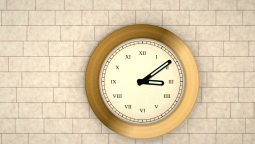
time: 3:09
